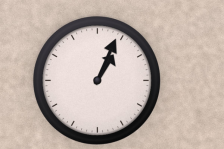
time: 1:04
